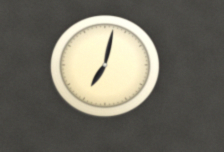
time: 7:02
